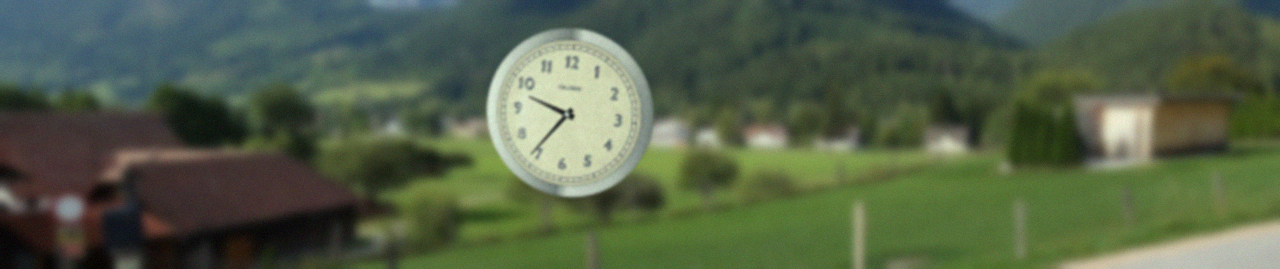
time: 9:36
